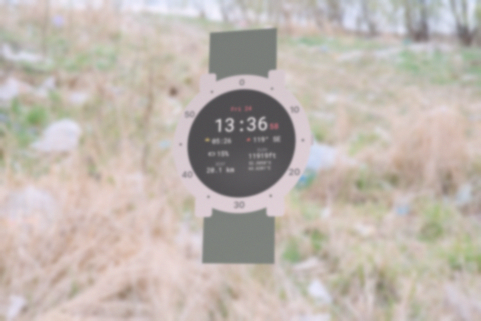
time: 13:36
